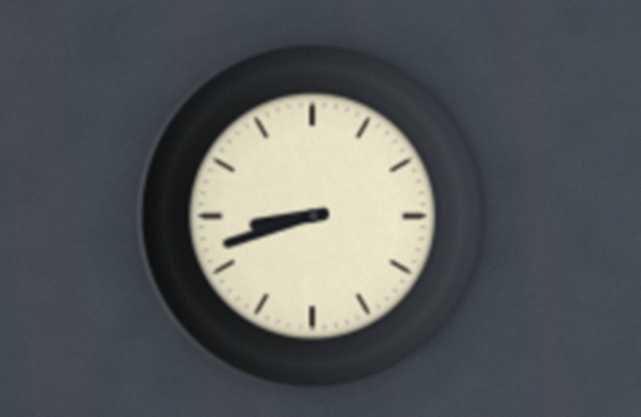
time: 8:42
